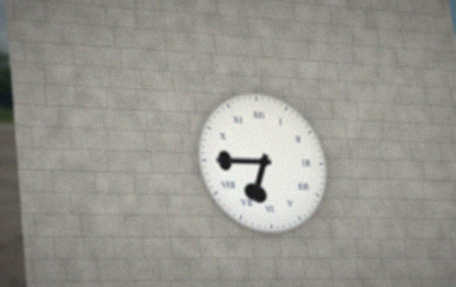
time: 6:45
